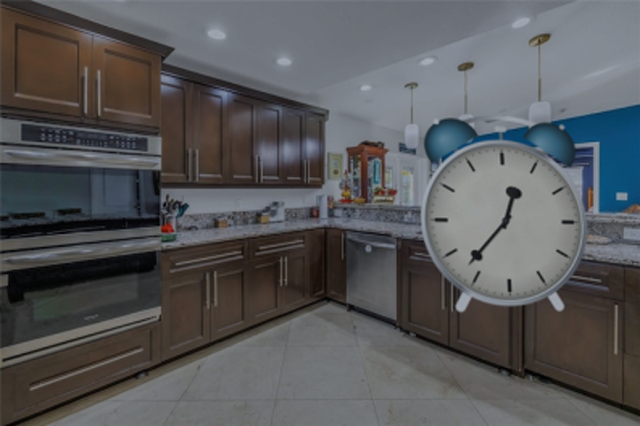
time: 12:37
